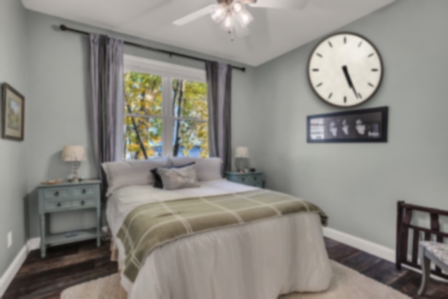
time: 5:26
